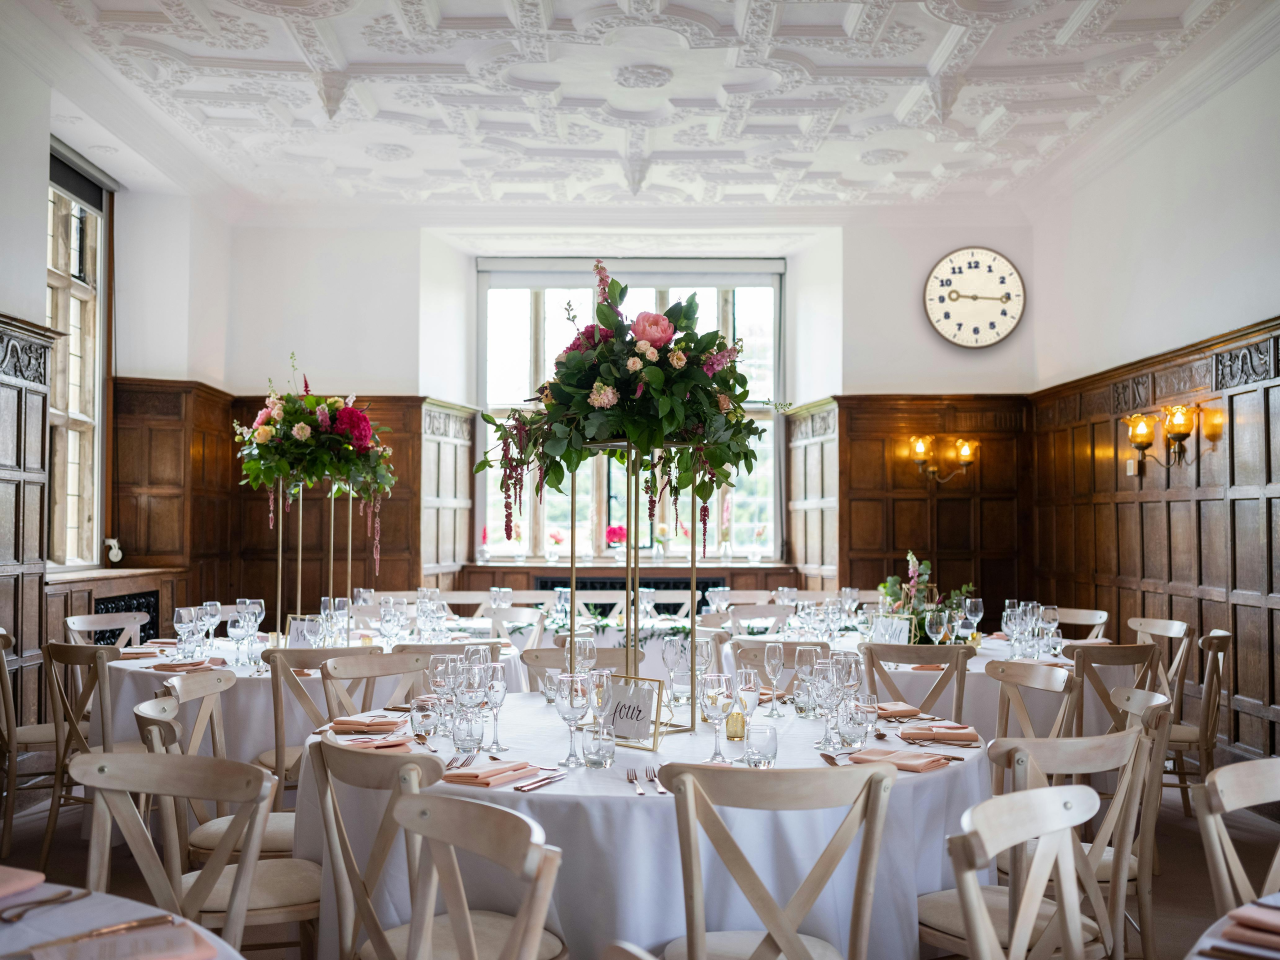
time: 9:16
